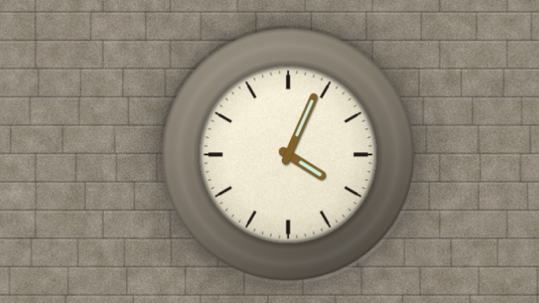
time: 4:04
